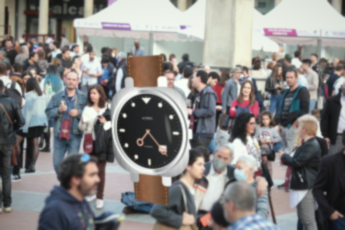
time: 7:23
